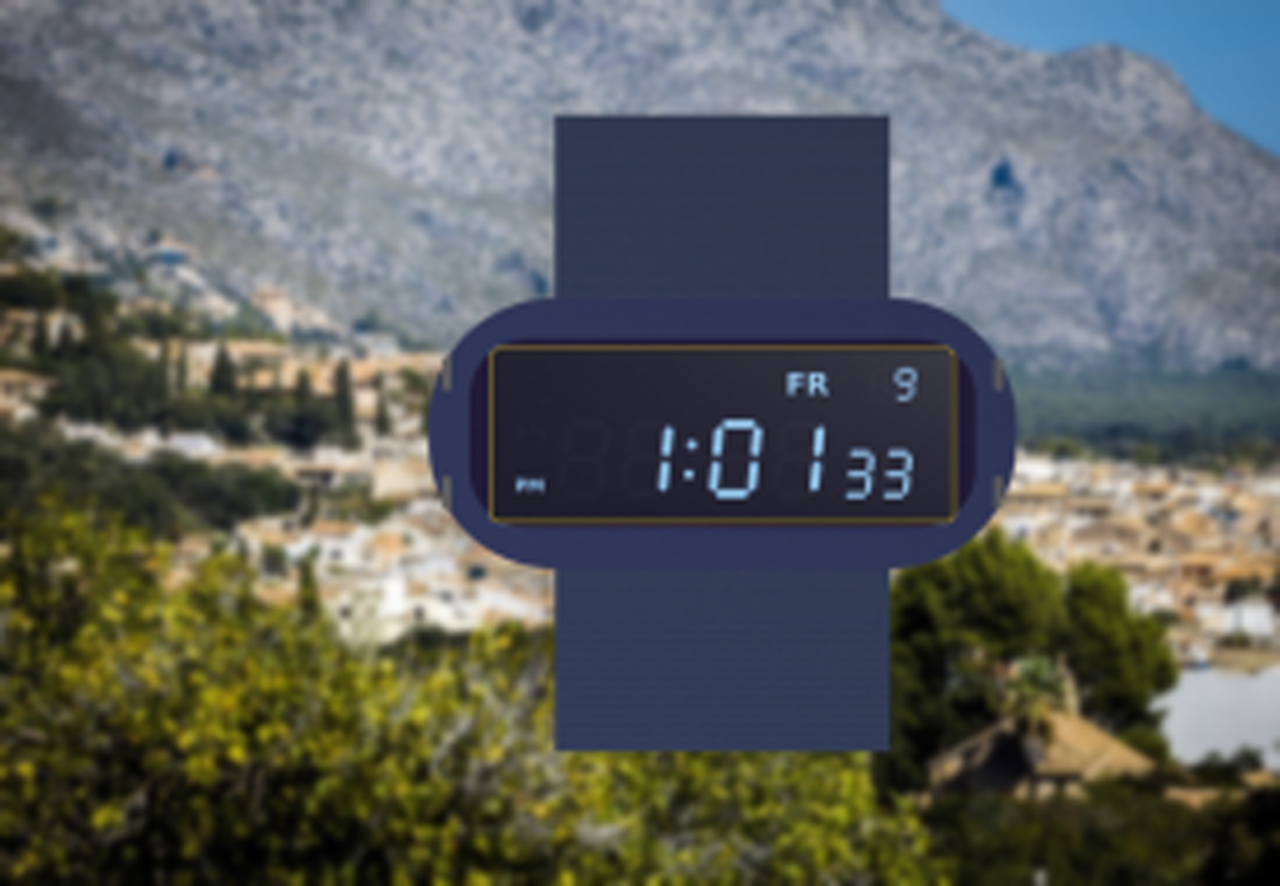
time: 1:01:33
